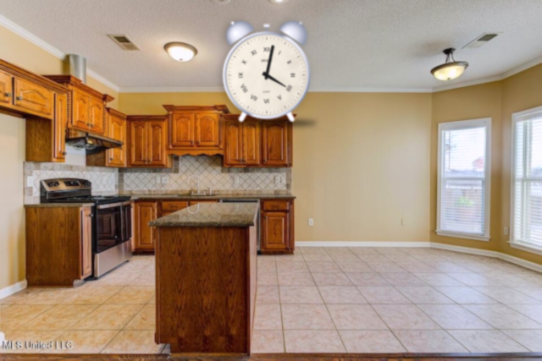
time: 4:02
